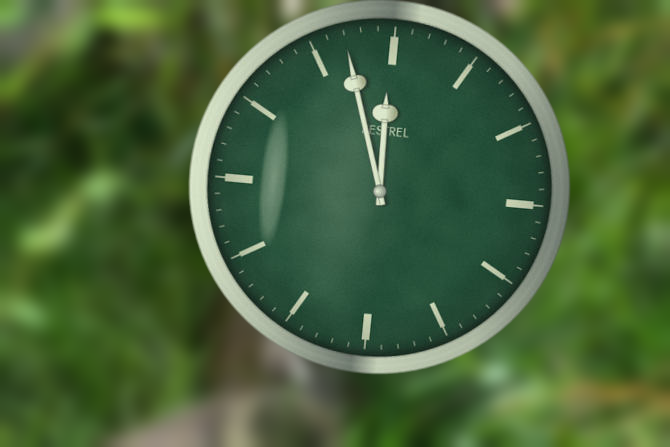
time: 11:57
